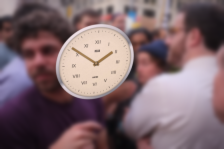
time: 1:51
